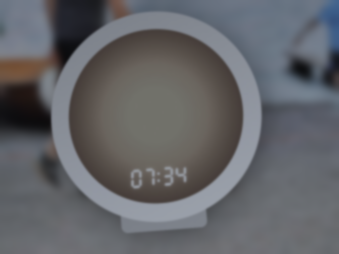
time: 7:34
